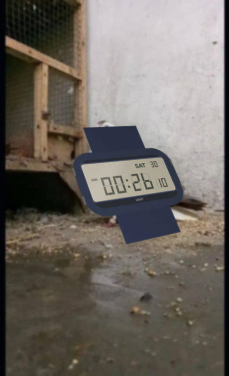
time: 0:26:10
